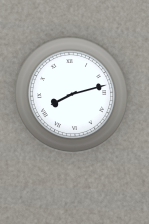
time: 8:13
